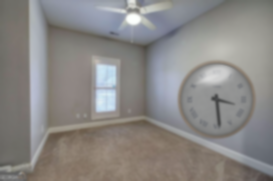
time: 3:29
